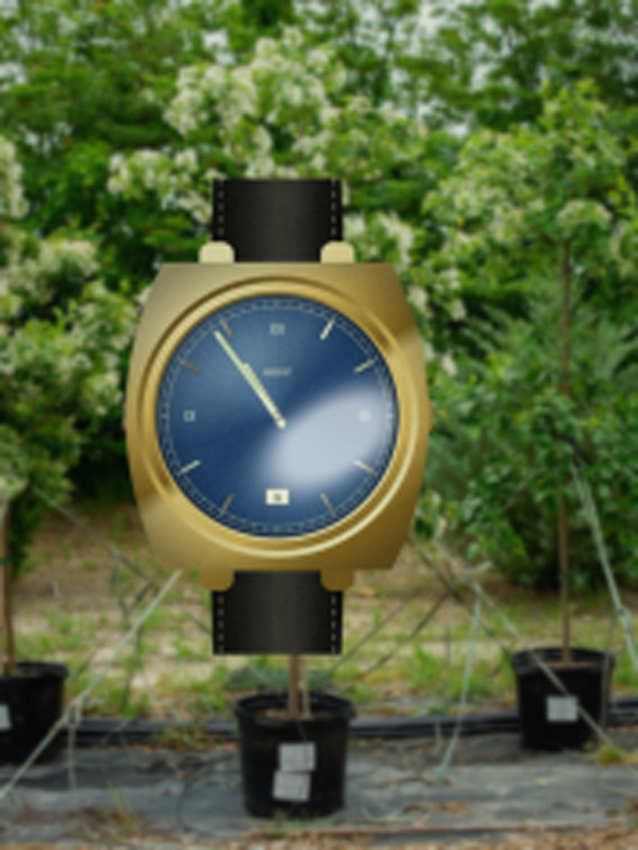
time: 10:54
